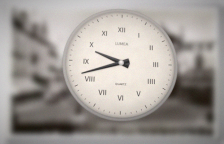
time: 9:42
